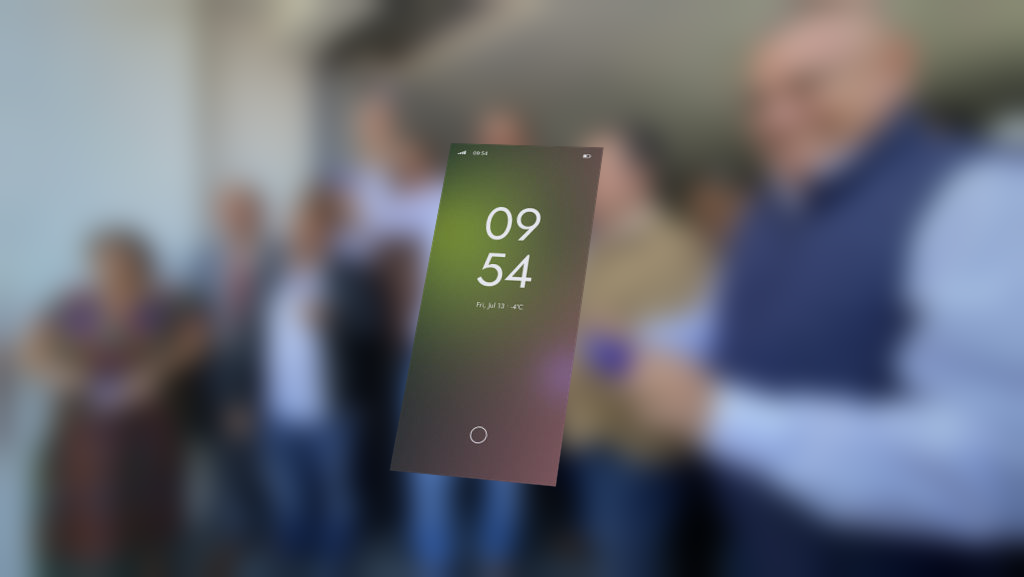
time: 9:54
